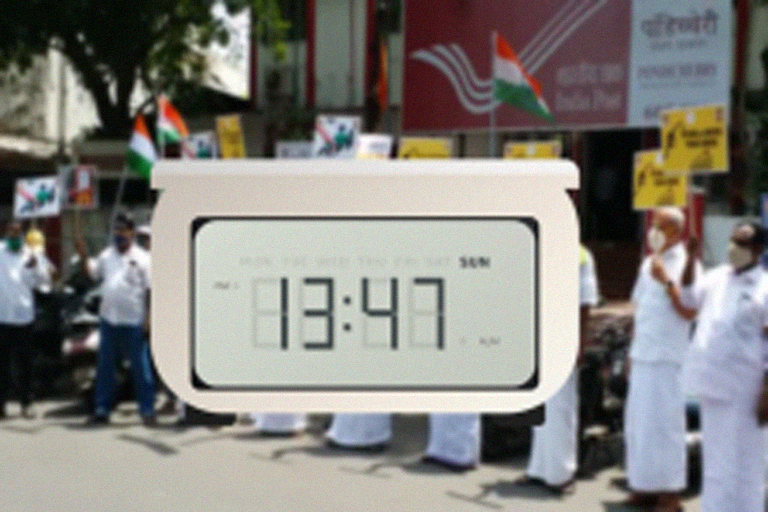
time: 13:47
